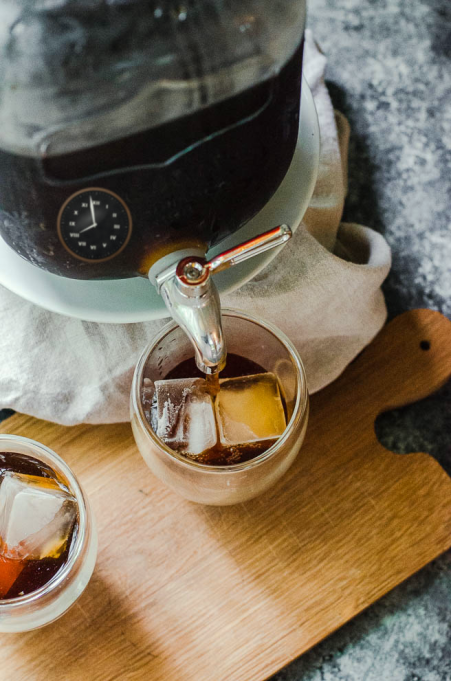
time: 7:58
